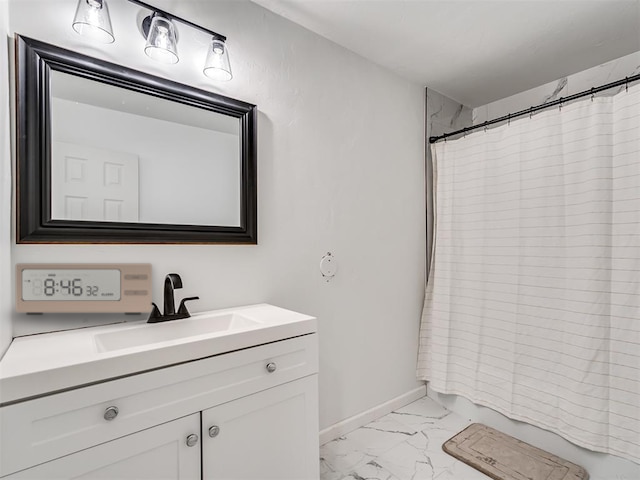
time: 8:46:32
